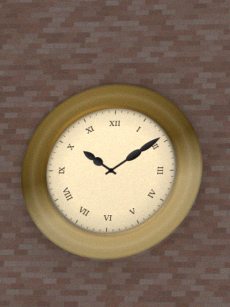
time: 10:09
